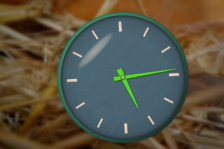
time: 5:14
